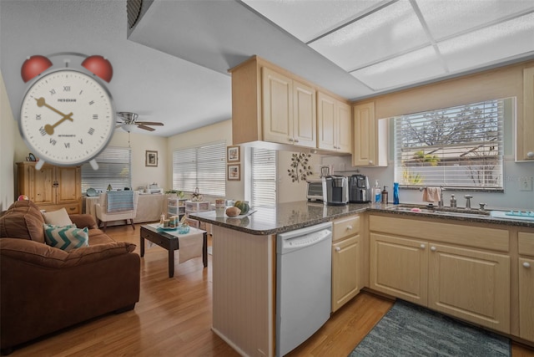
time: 7:50
